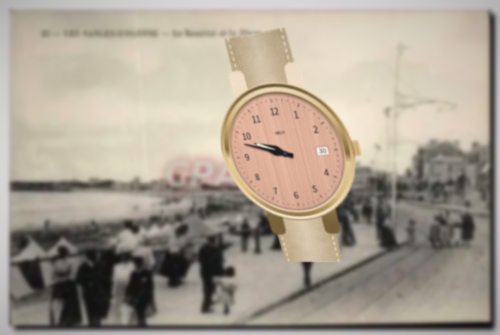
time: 9:48
